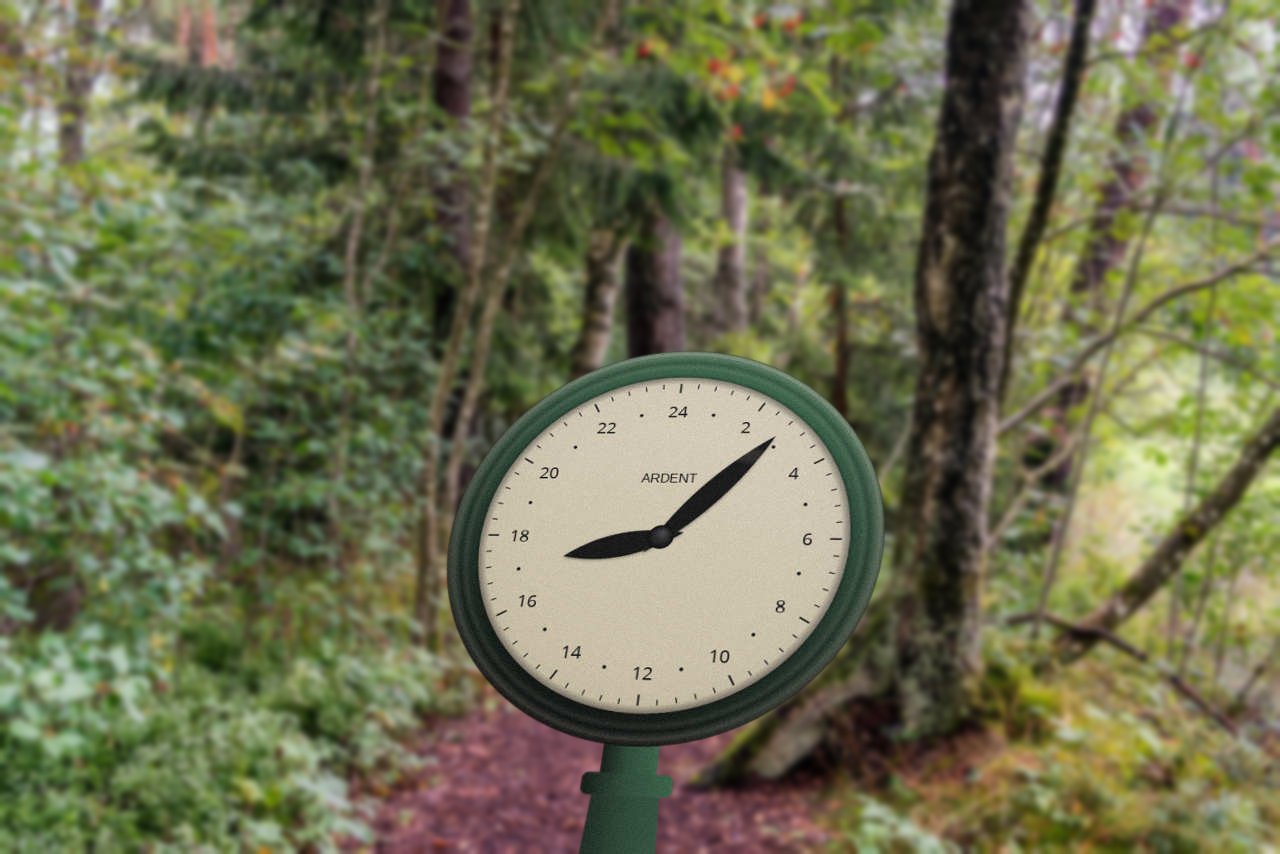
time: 17:07
